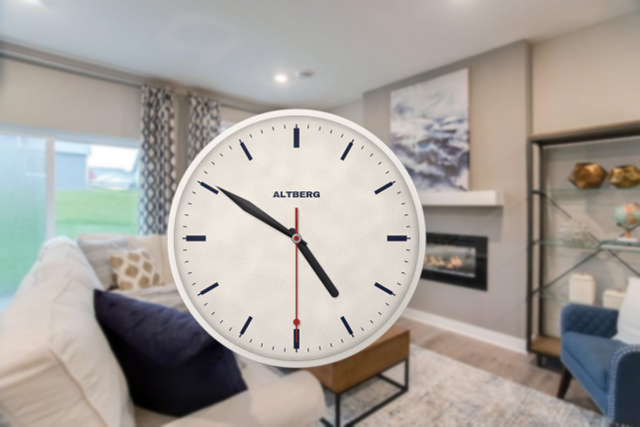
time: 4:50:30
